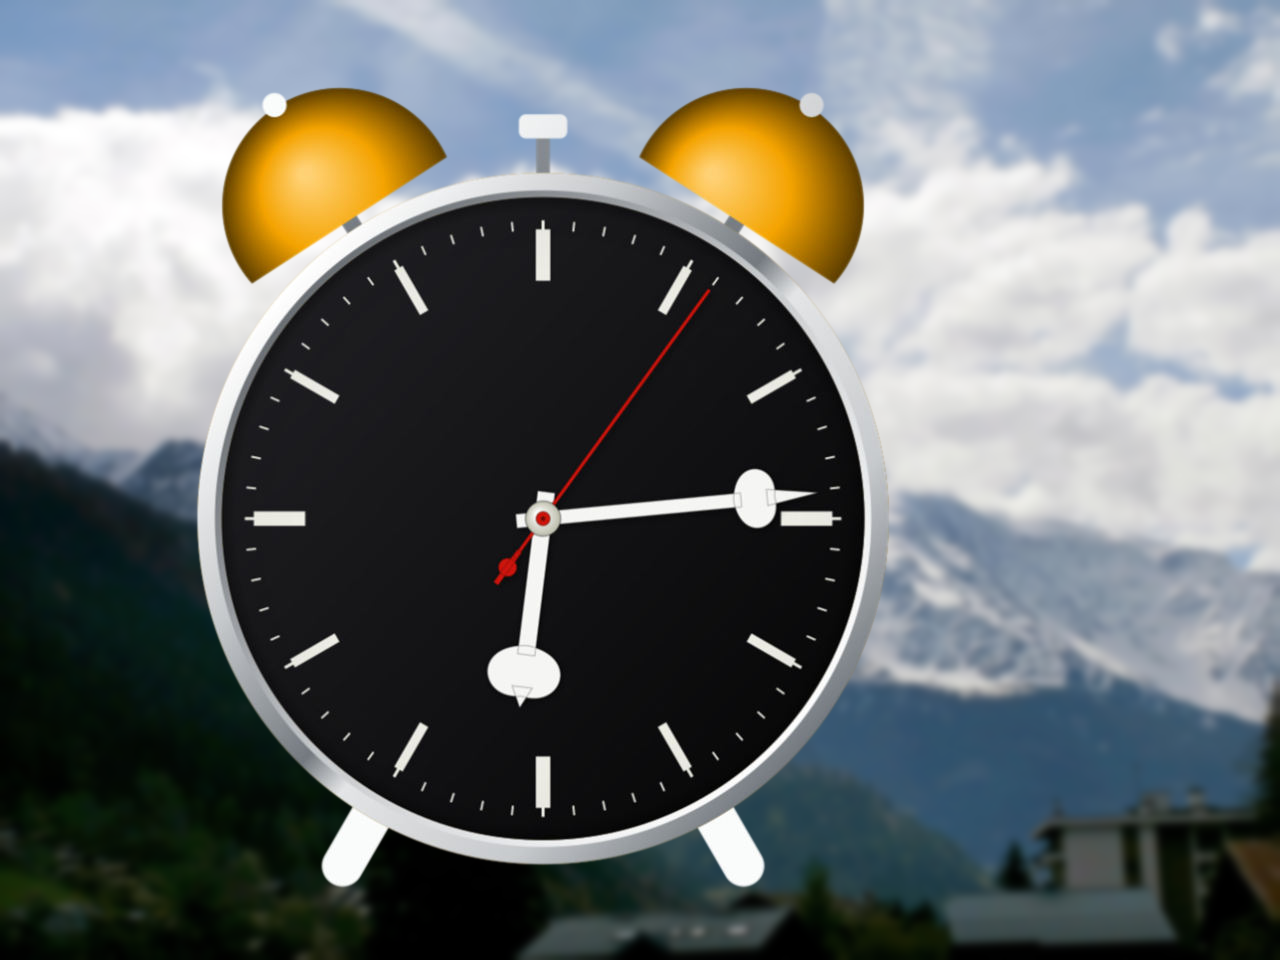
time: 6:14:06
